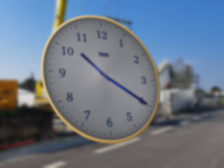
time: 10:20
